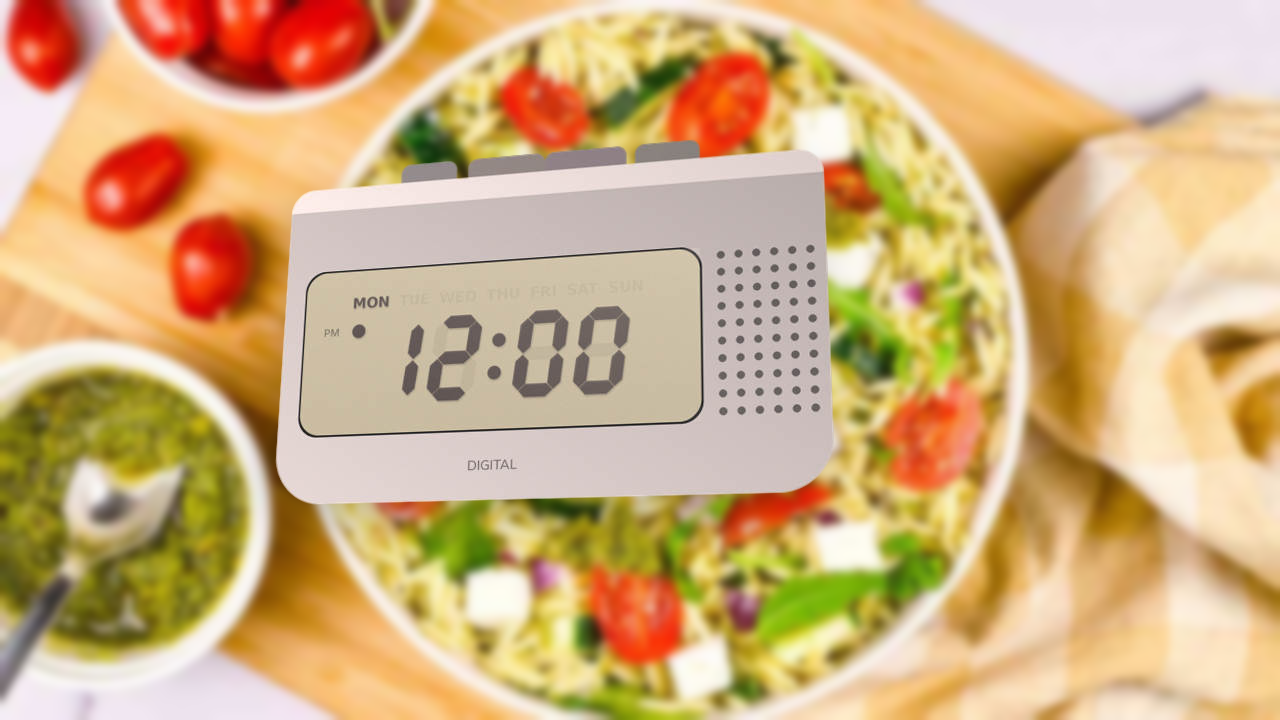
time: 12:00
